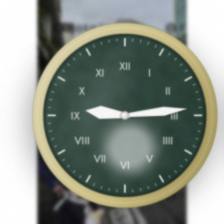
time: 9:14
